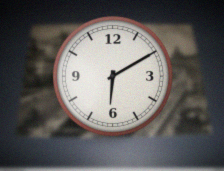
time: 6:10
